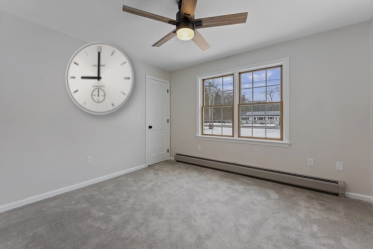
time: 9:00
